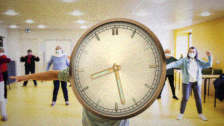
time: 8:28
